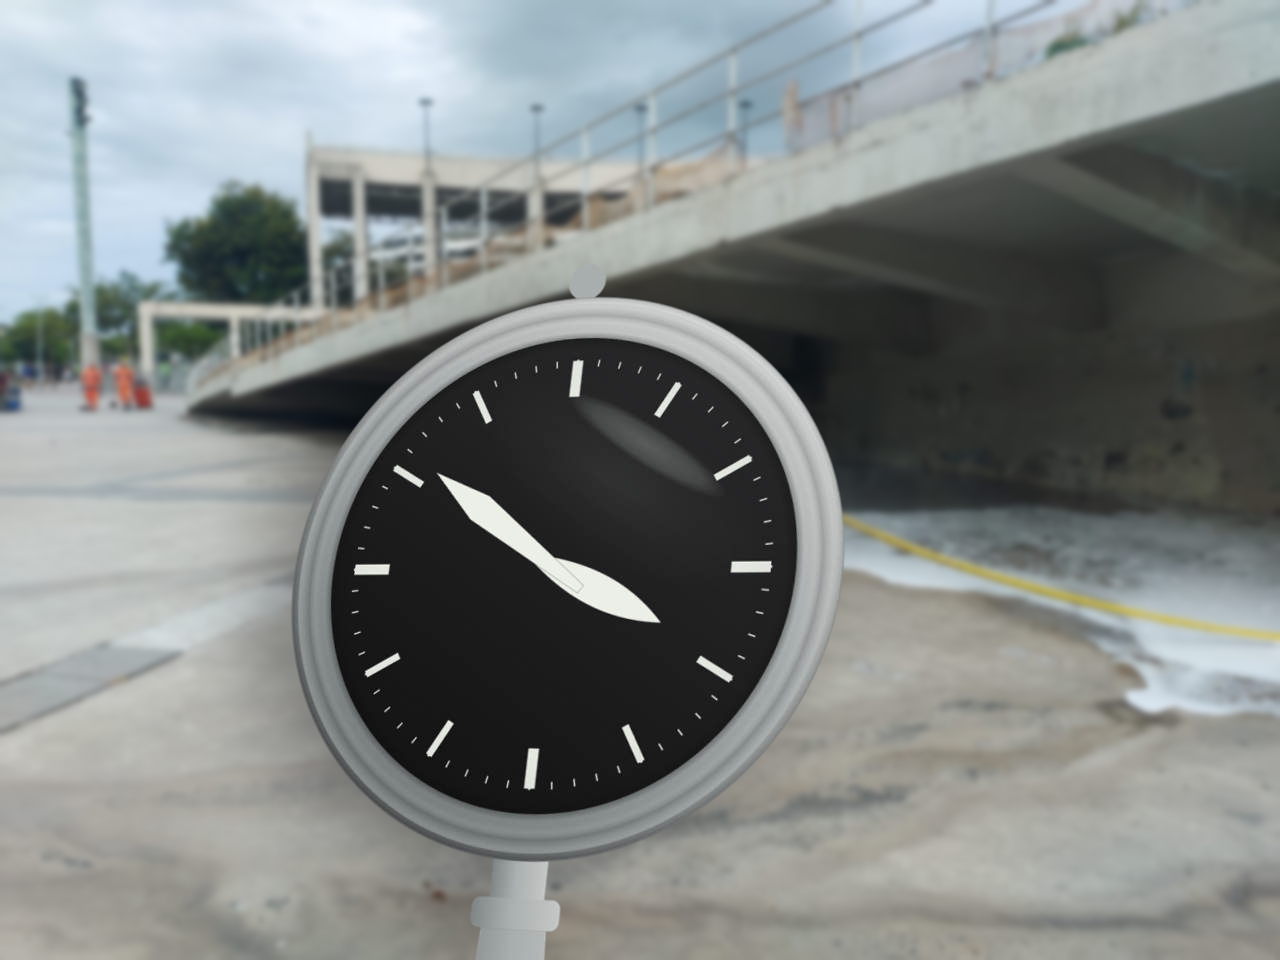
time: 3:51
